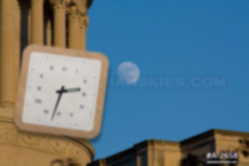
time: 2:32
